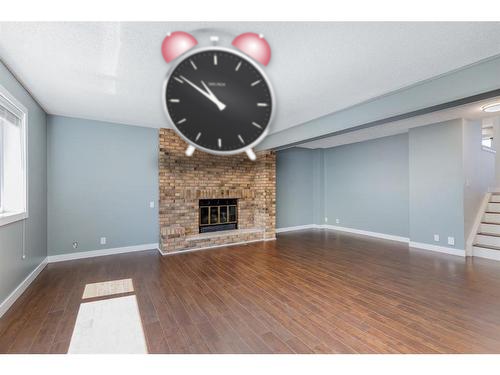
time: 10:51
